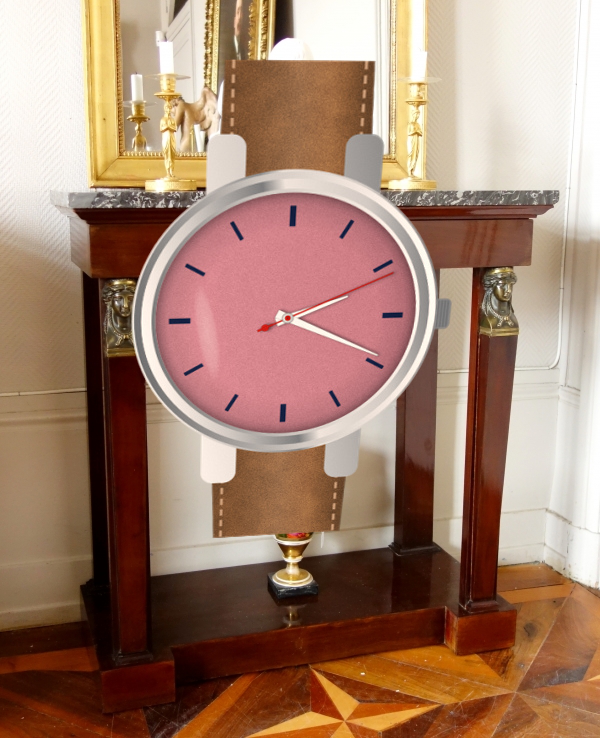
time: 2:19:11
